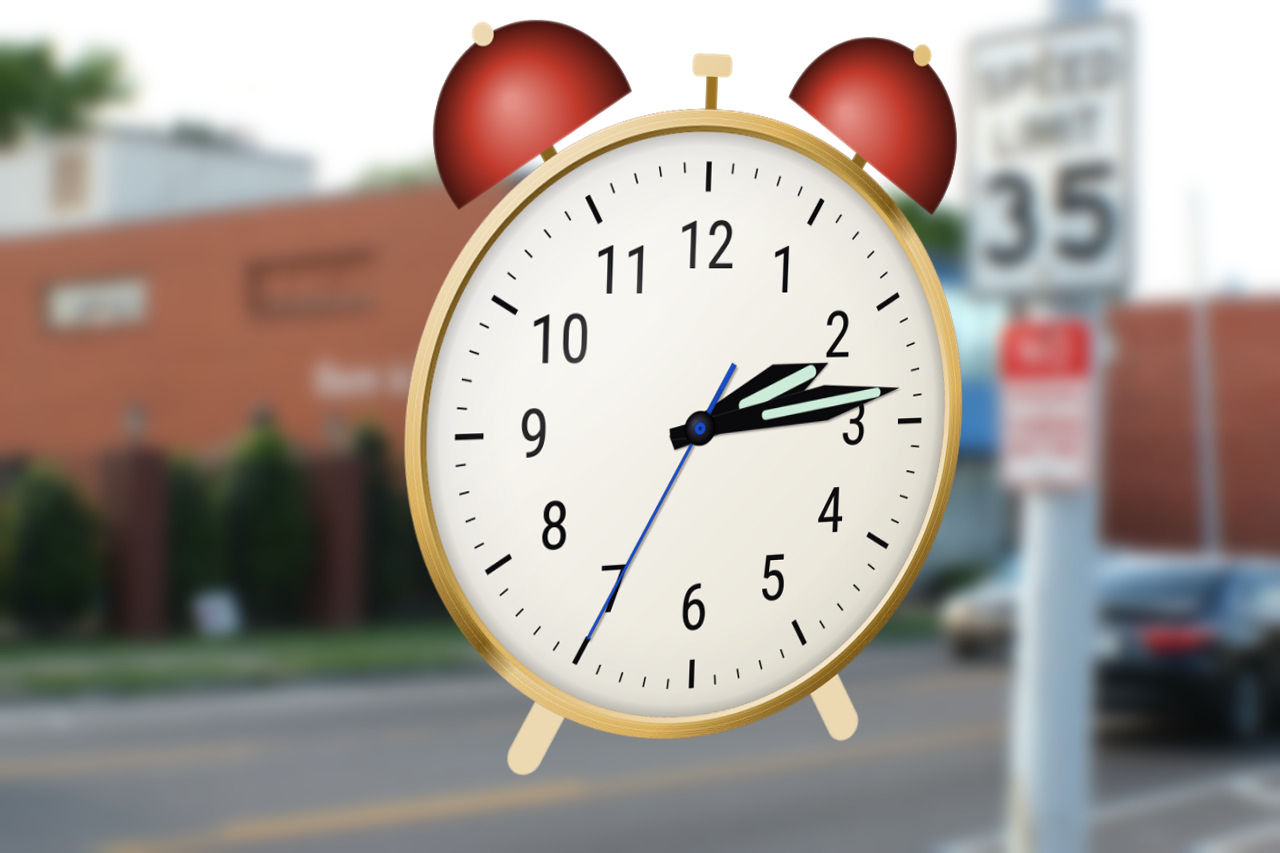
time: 2:13:35
